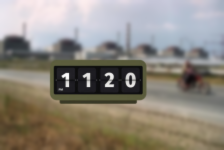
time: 11:20
